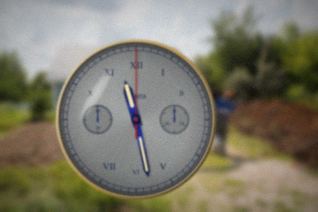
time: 11:28
